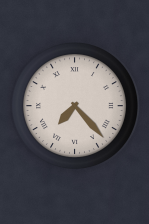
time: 7:23
